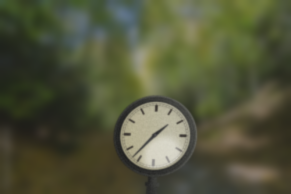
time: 1:37
